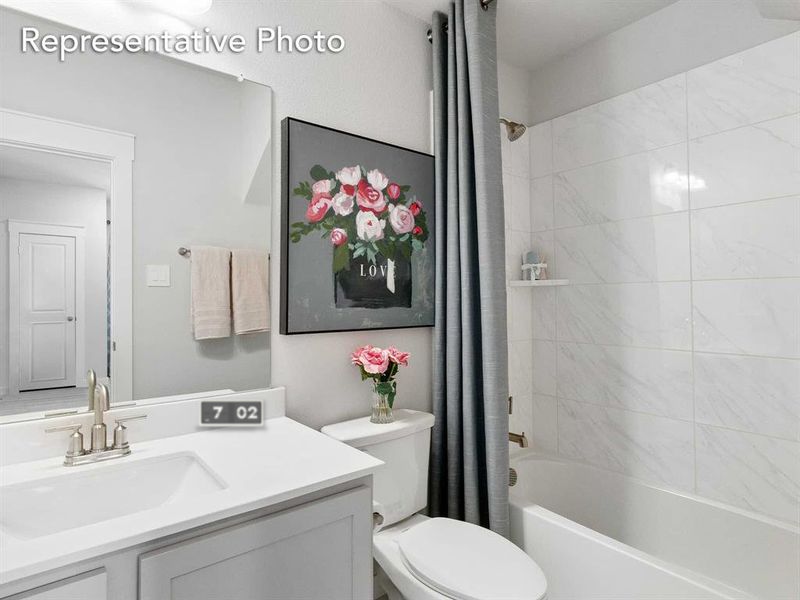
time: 7:02
